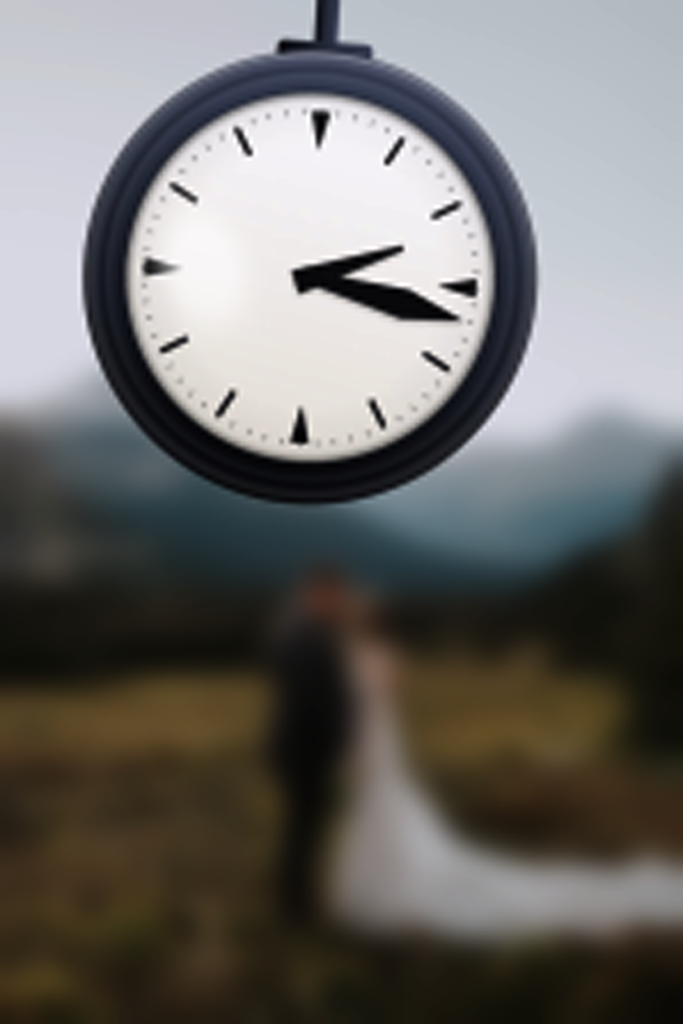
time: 2:17
